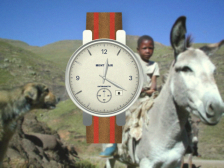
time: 12:20
